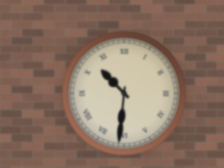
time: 10:31
